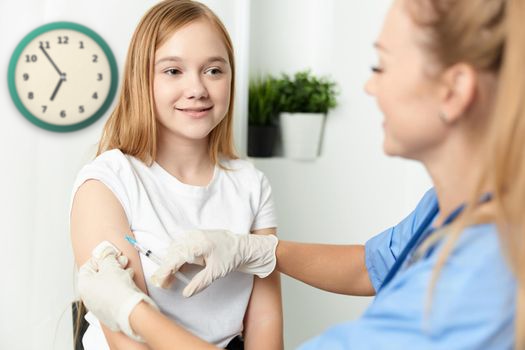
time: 6:54
